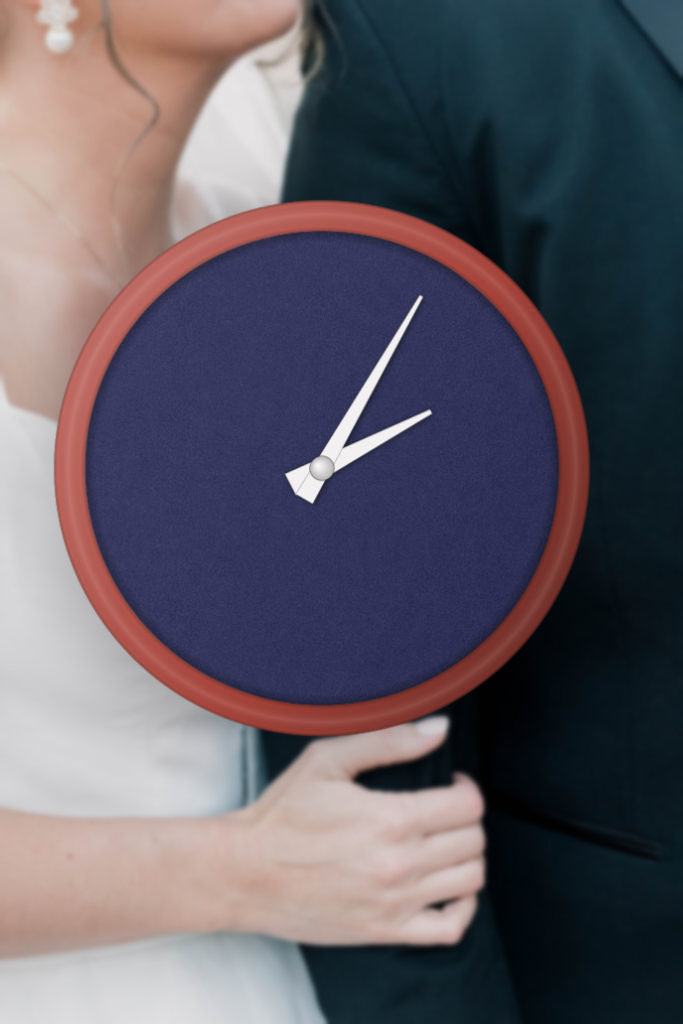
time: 2:05
